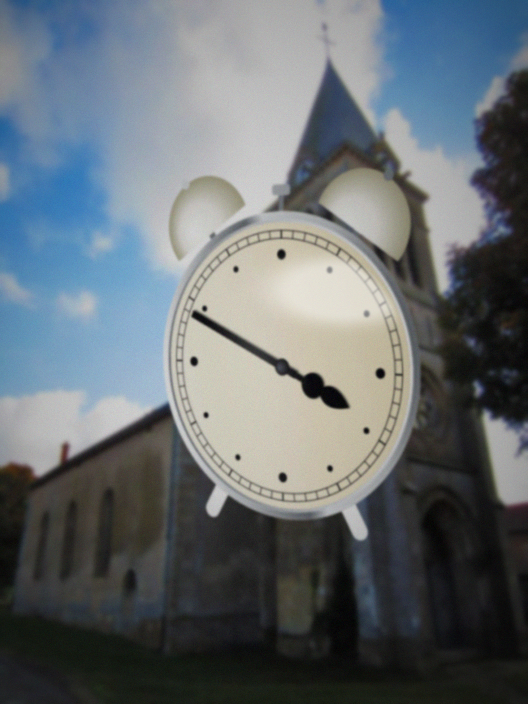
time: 3:49
